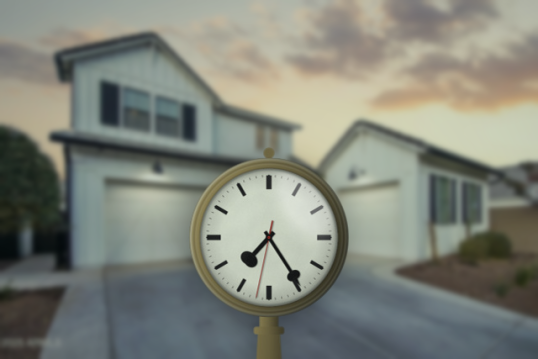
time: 7:24:32
